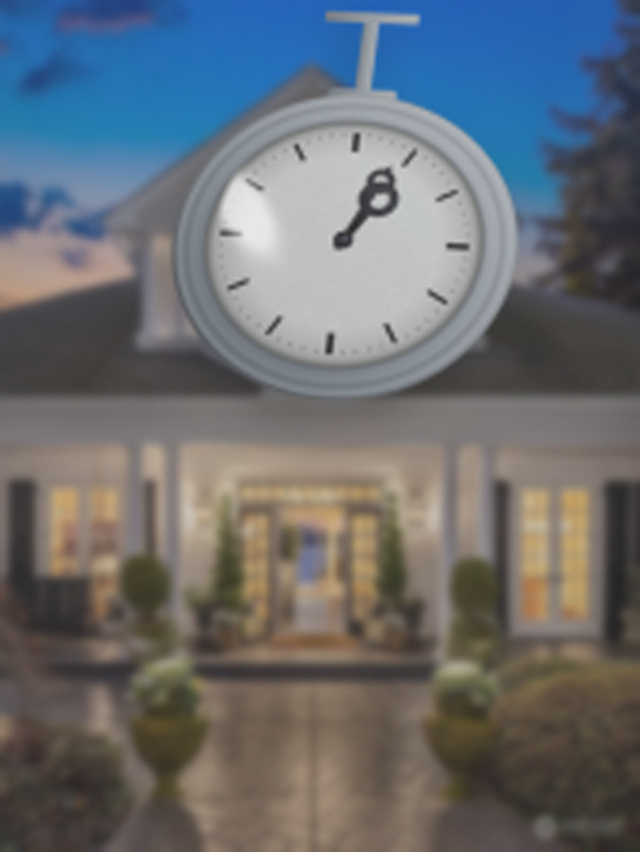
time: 1:04
